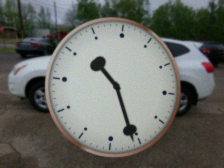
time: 10:26
